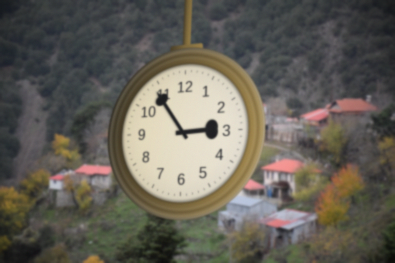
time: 2:54
